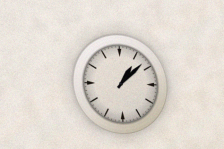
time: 1:08
